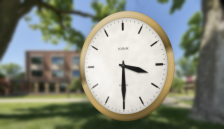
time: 3:30
